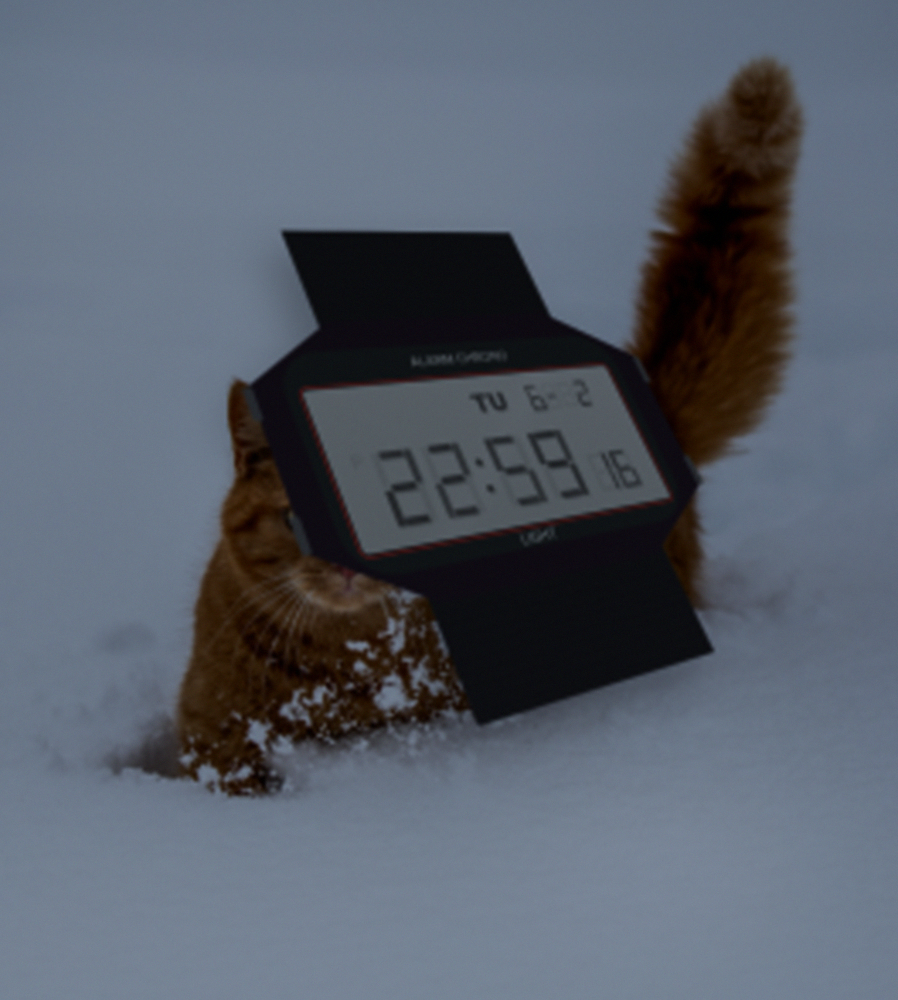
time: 22:59:16
